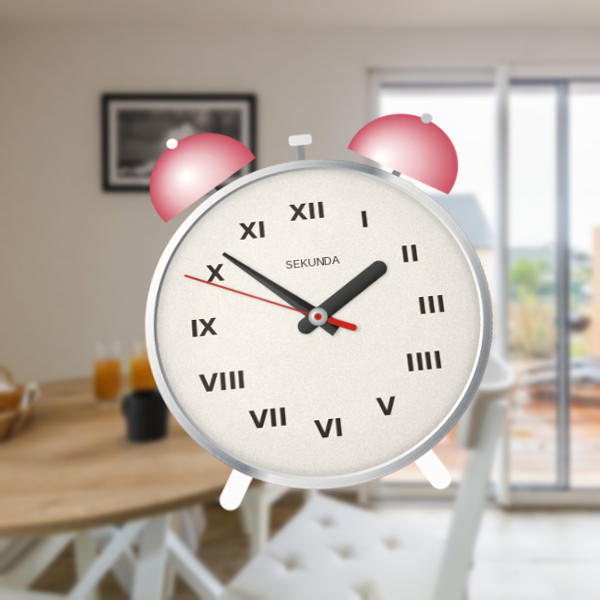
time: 1:51:49
